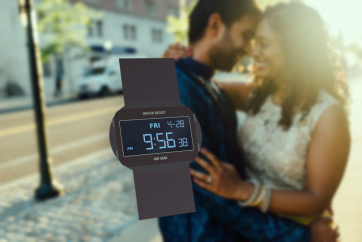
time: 9:56:38
